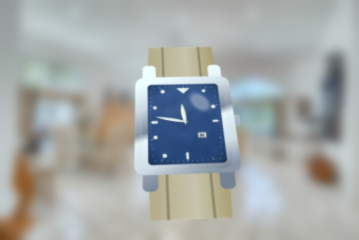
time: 11:47
